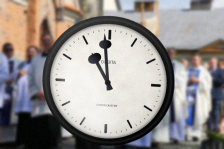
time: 10:59
